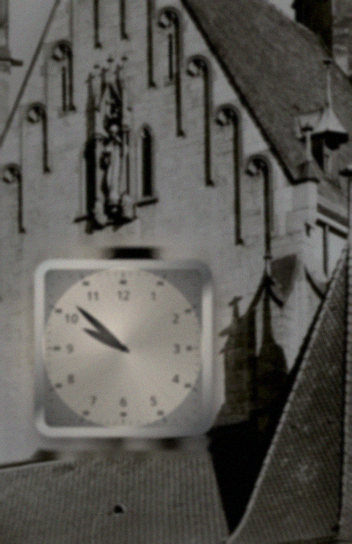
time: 9:52
